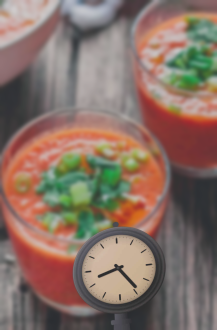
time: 8:24
